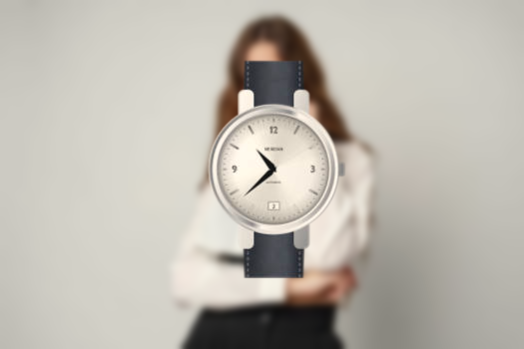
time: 10:38
